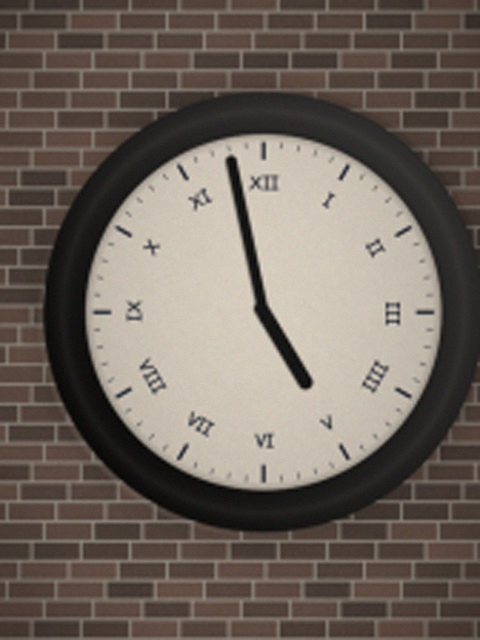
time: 4:58
